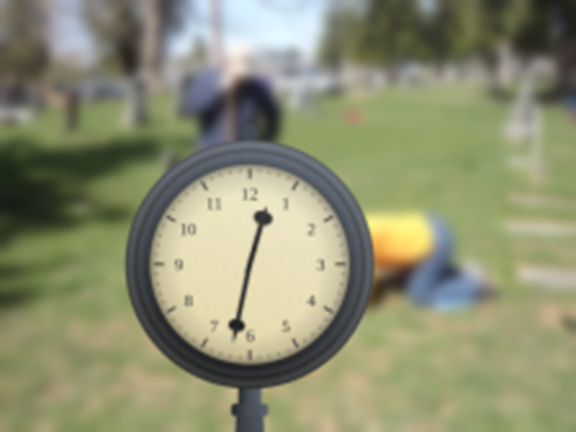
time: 12:32
